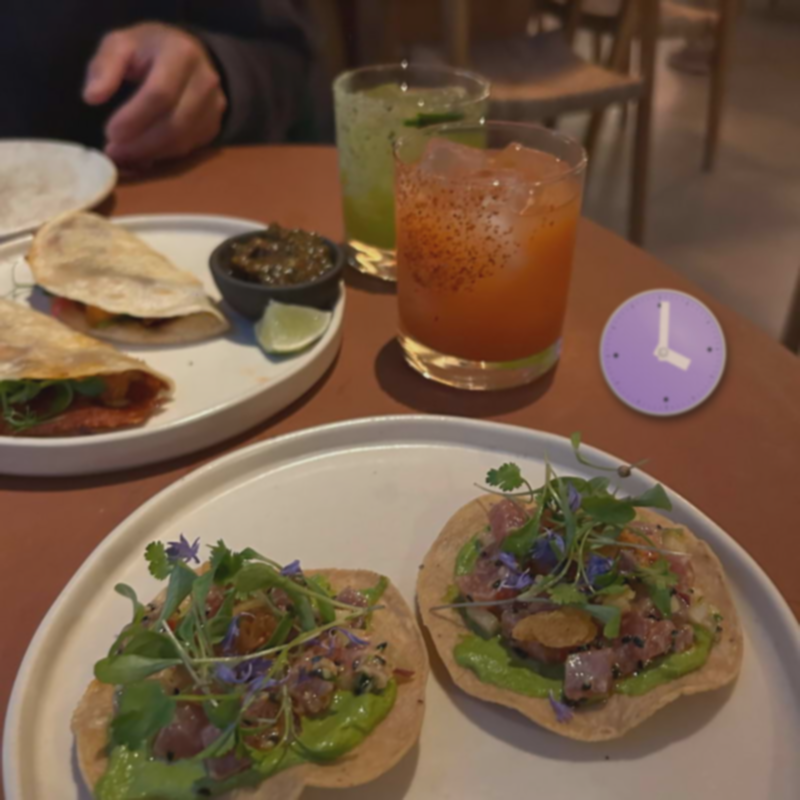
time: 4:01
